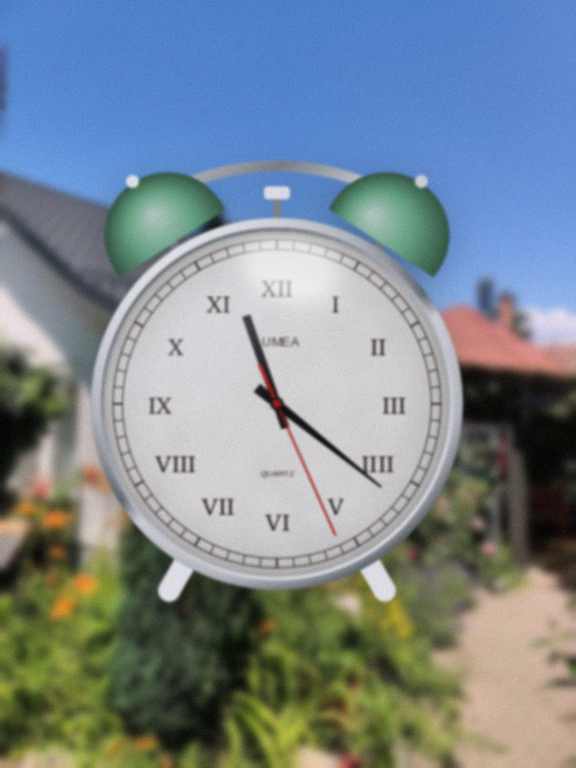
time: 11:21:26
